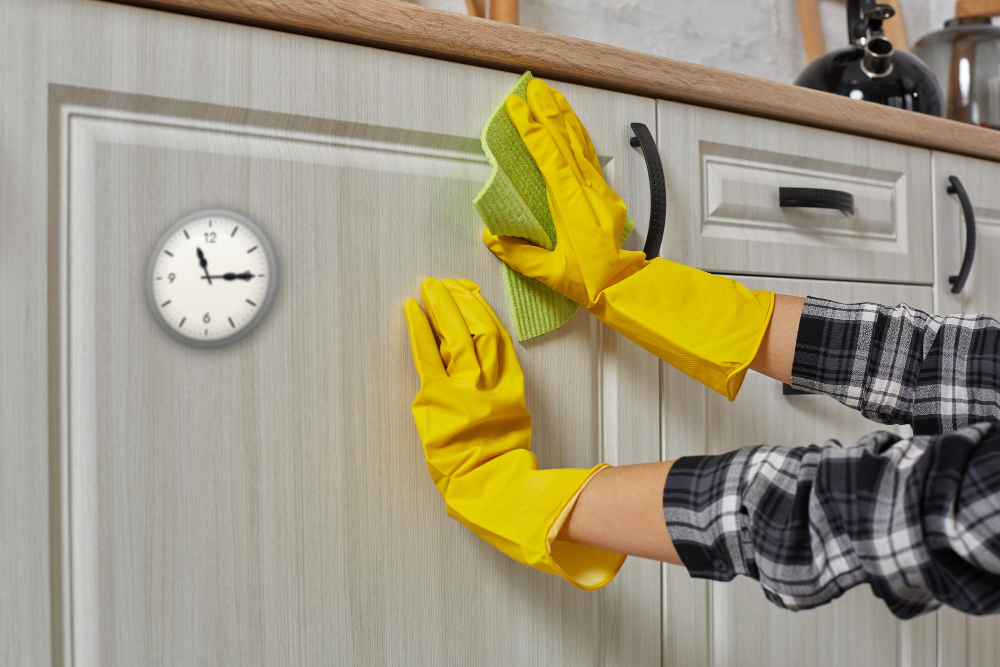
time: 11:15
